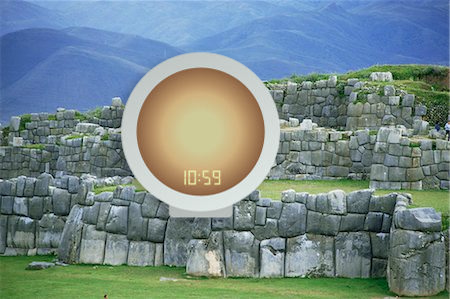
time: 10:59
